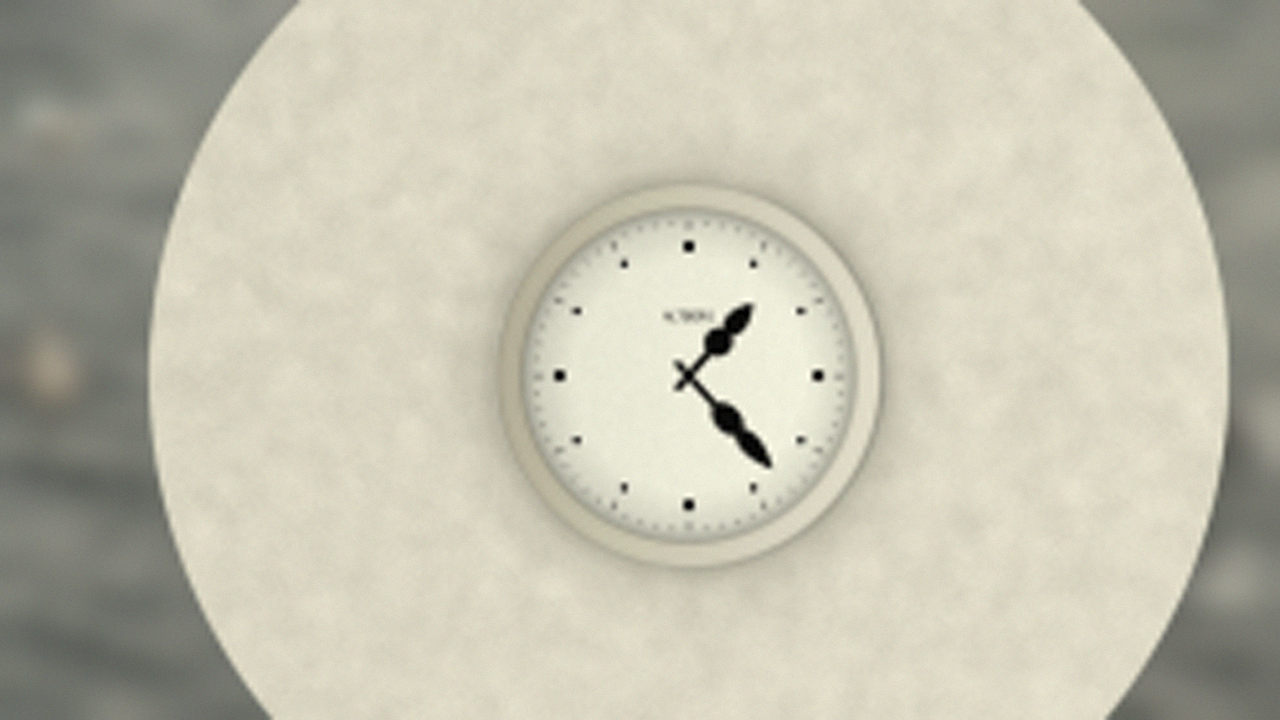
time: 1:23
